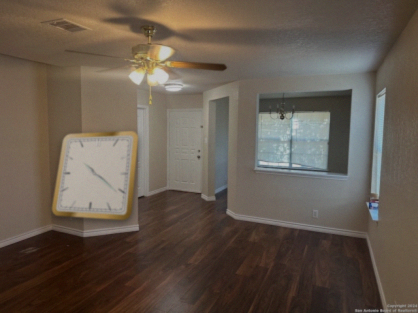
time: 10:21
